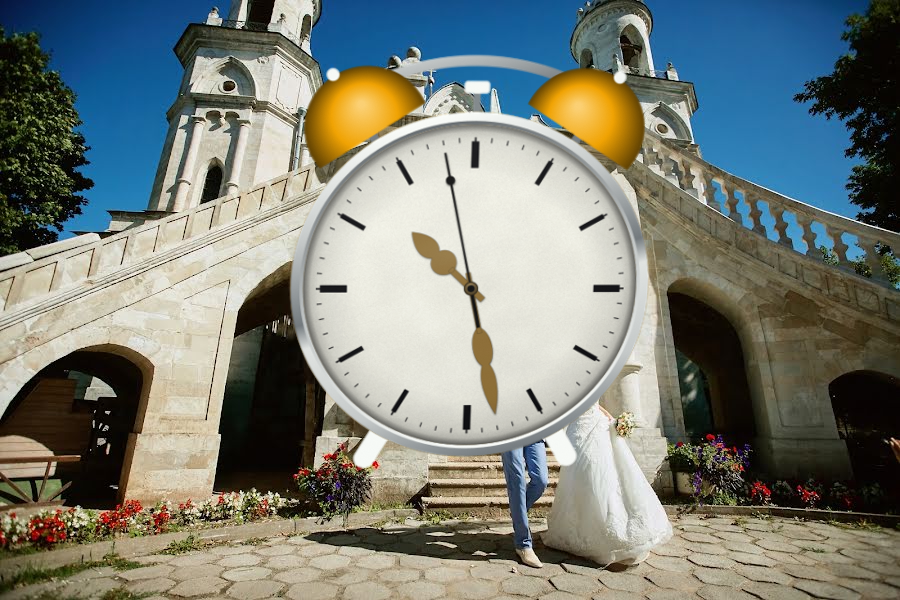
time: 10:27:58
